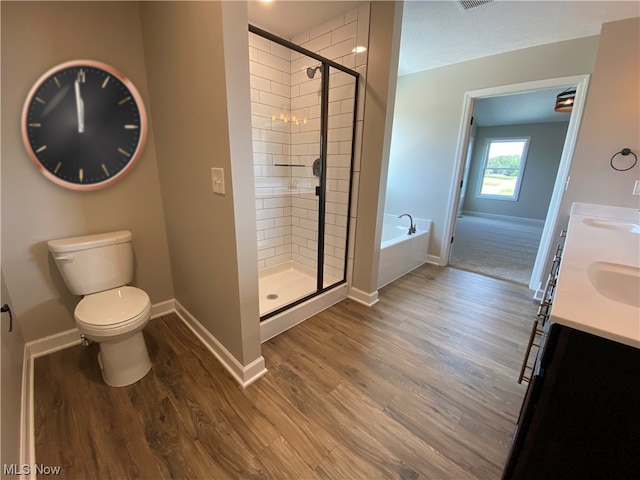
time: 11:59
